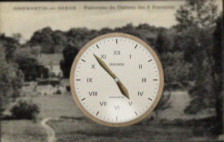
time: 4:53
